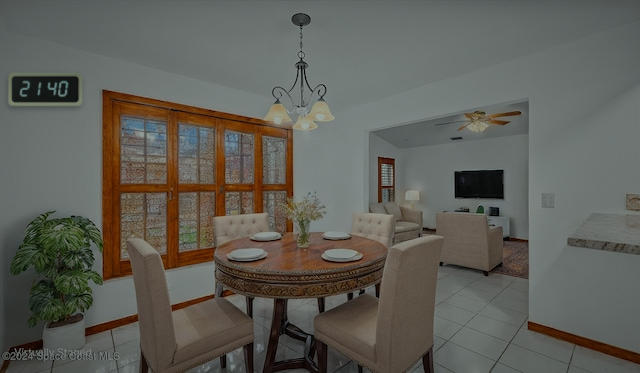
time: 21:40
